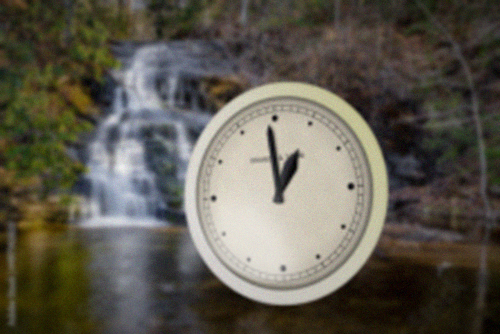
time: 12:59
